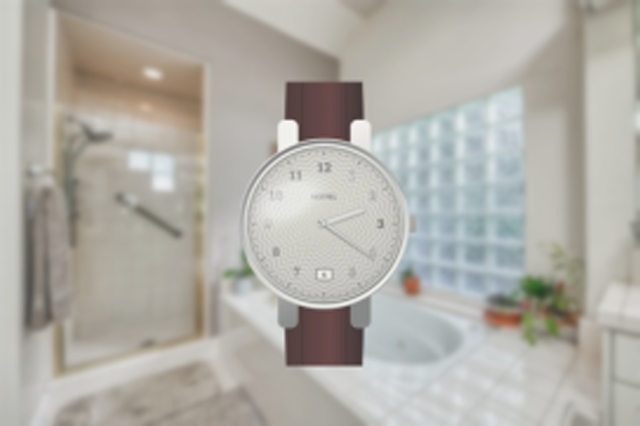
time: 2:21
